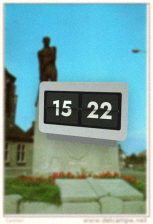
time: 15:22
